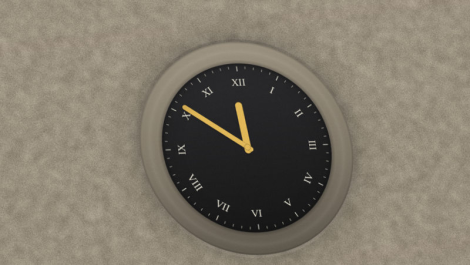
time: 11:51
